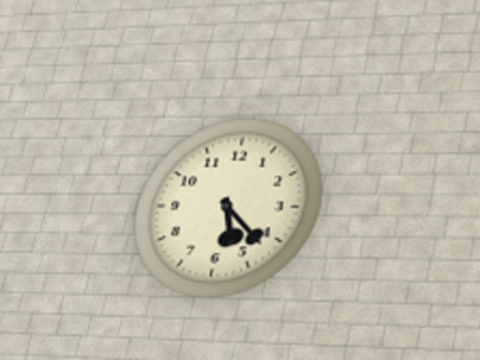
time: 5:22
